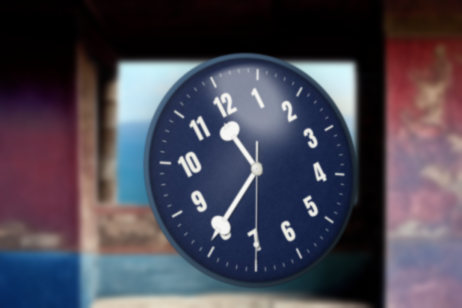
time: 11:40:35
